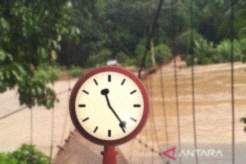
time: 11:24
